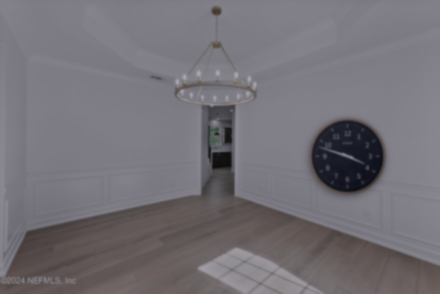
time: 3:48
